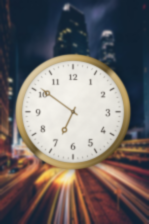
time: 6:51
